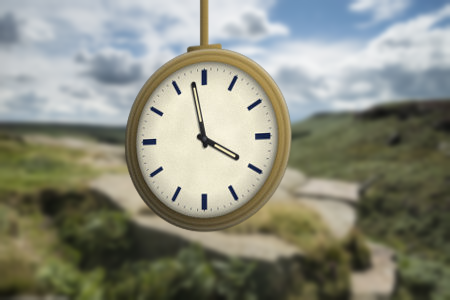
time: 3:58
